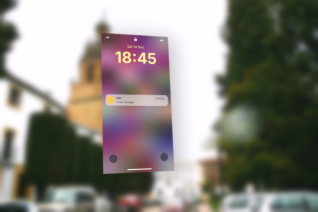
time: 18:45
